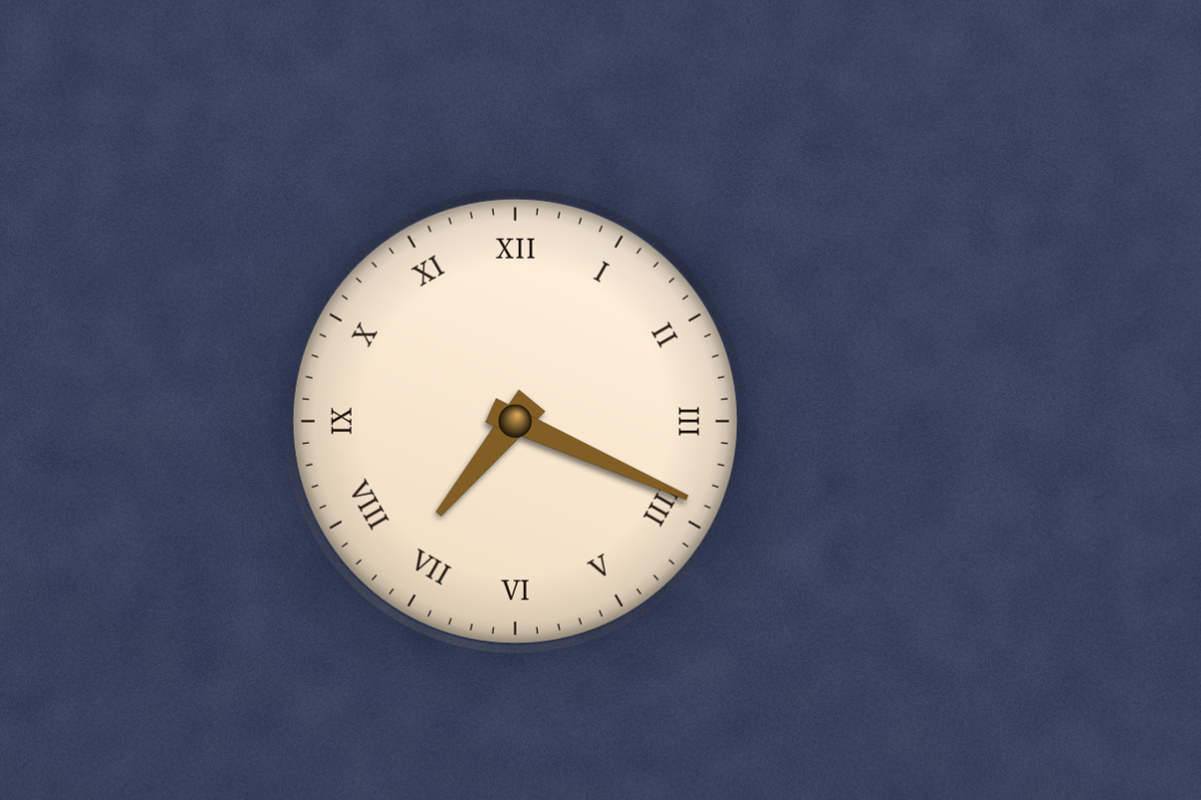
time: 7:19
